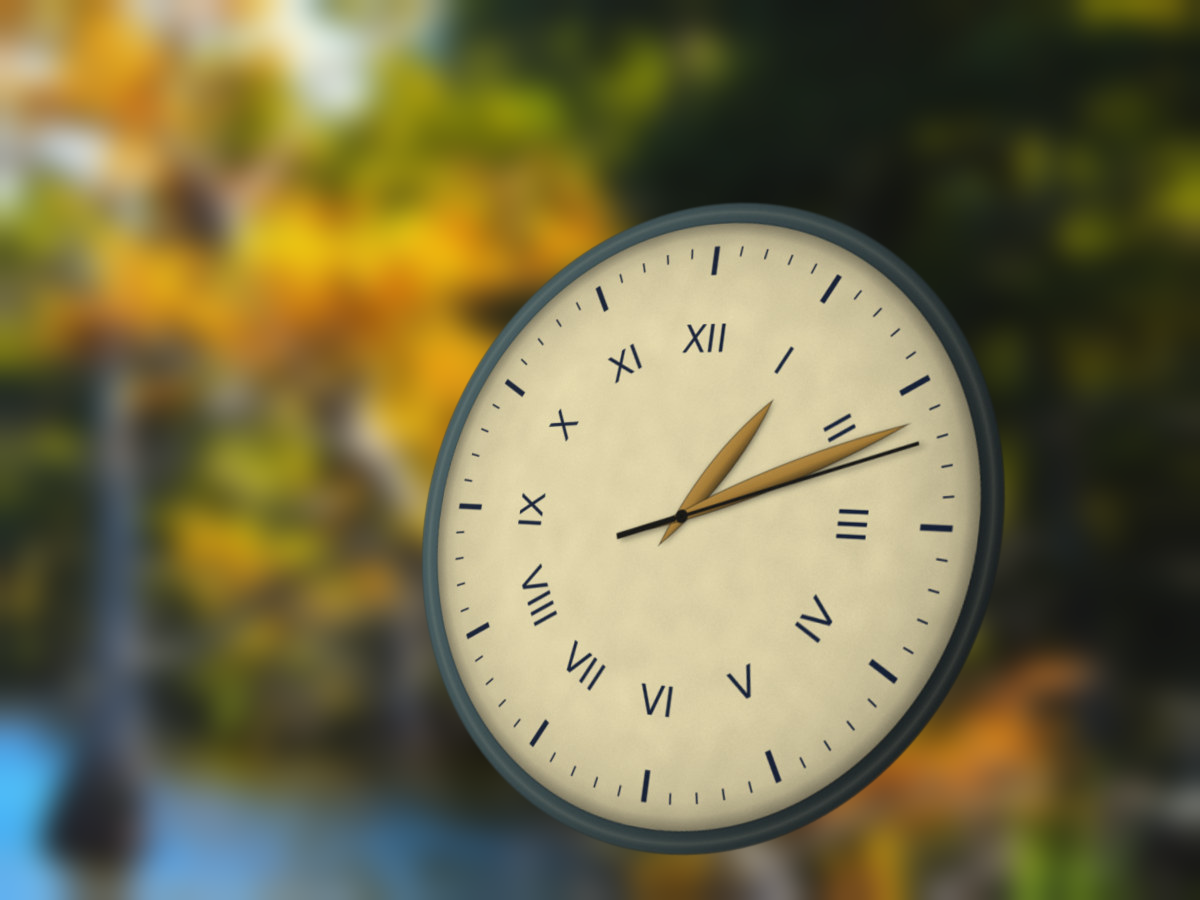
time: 1:11:12
